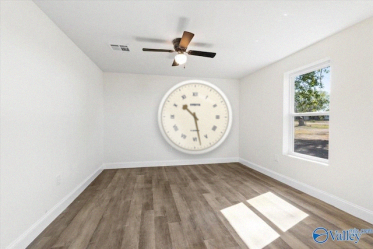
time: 10:28
